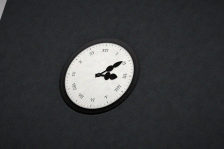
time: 3:09
